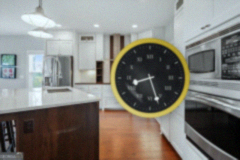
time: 8:27
